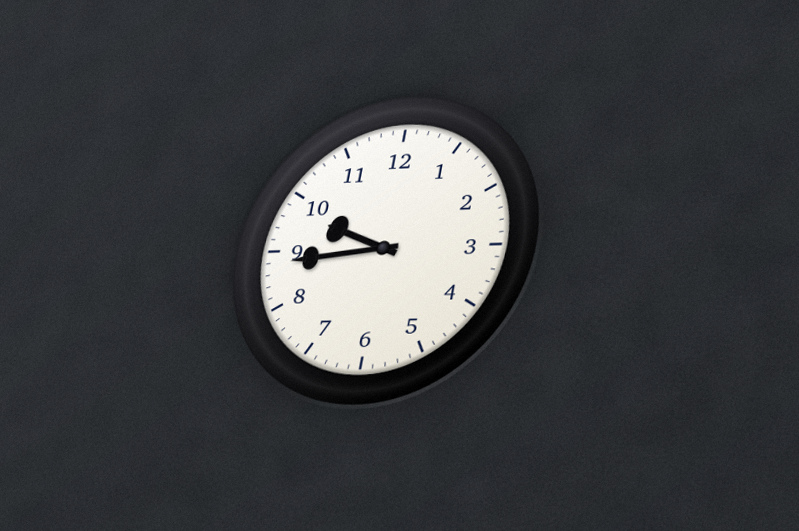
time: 9:44
